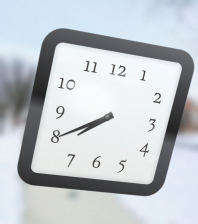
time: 7:40
